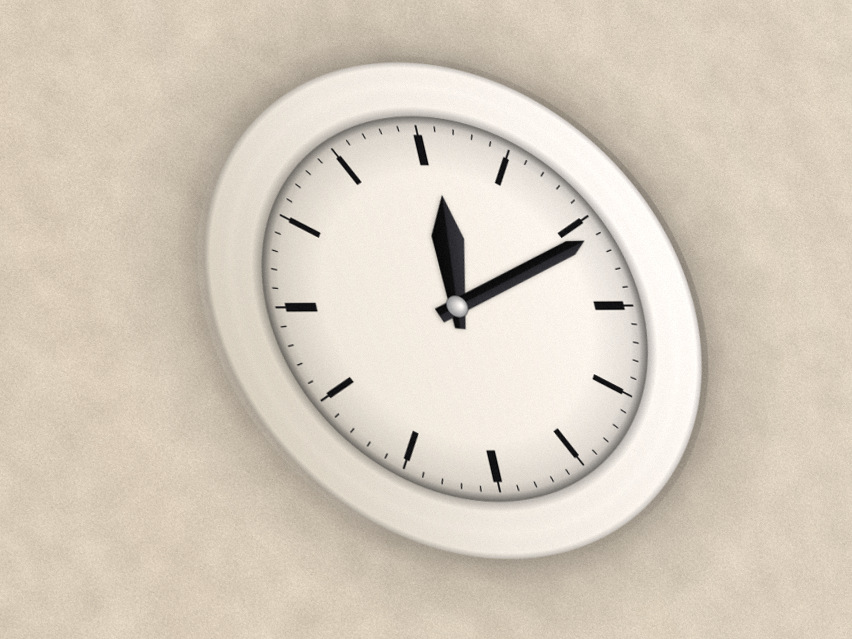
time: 12:11
